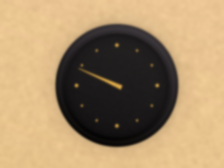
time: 9:49
